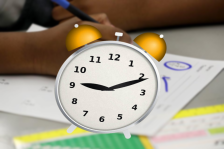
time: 9:11
